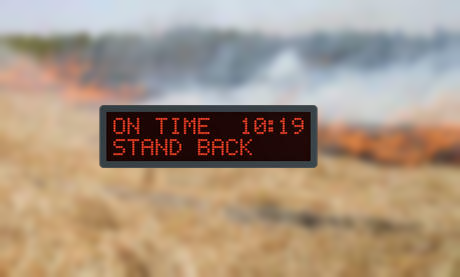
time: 10:19
